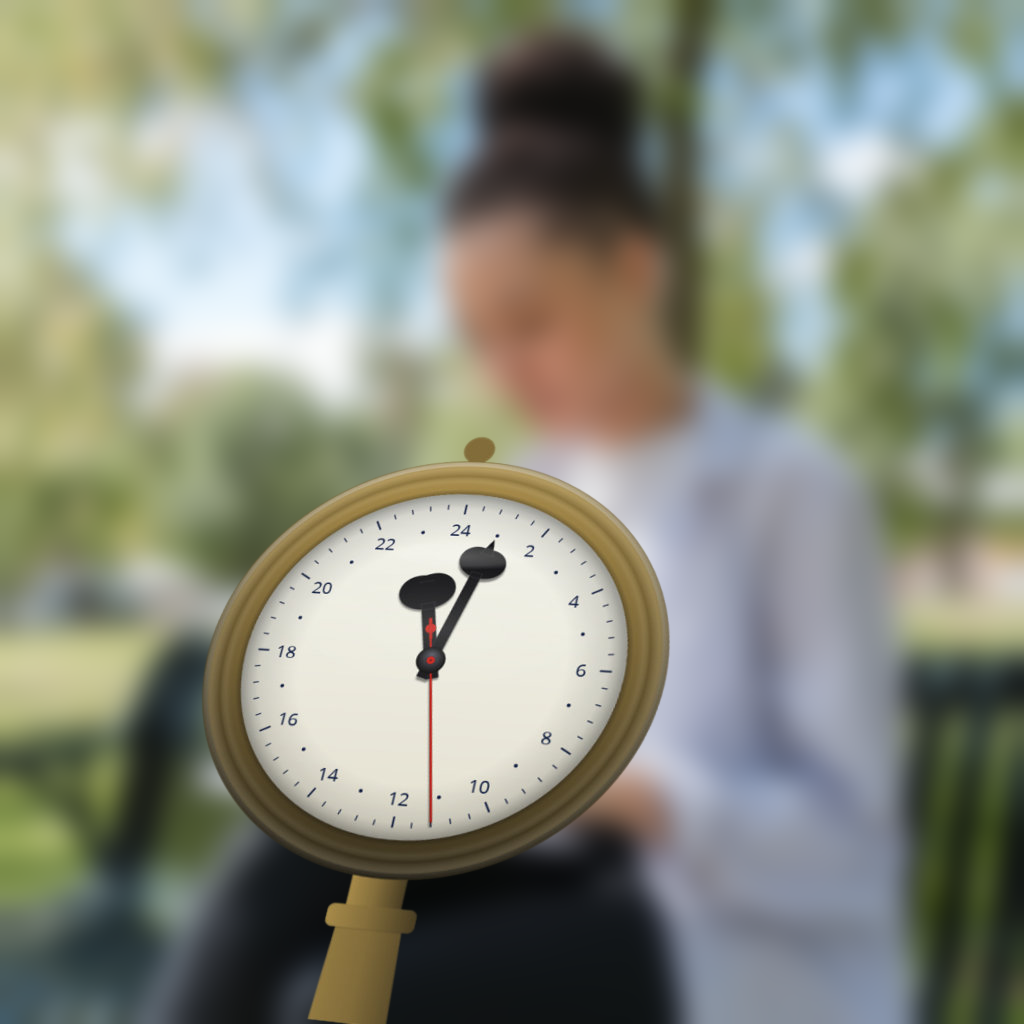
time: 23:02:28
